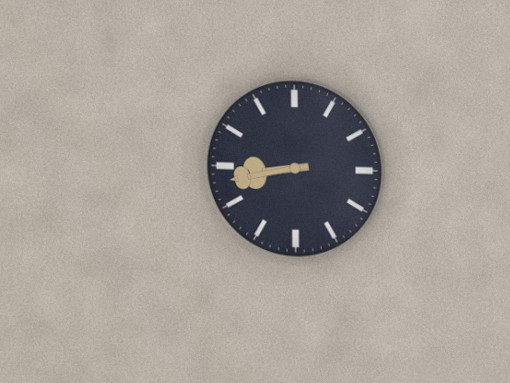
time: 8:43
